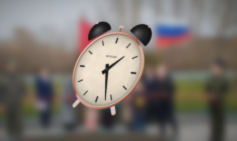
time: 1:27
